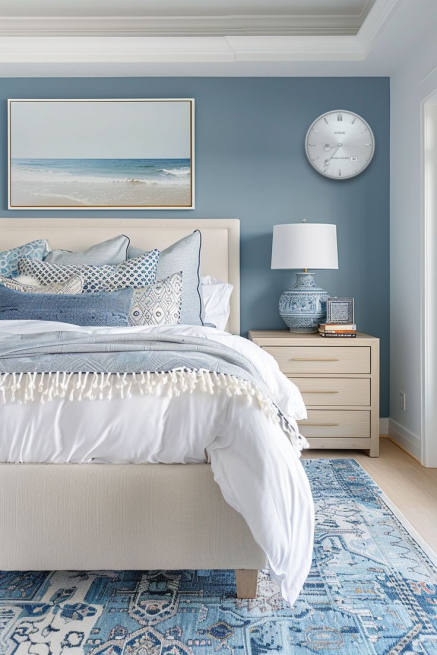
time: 8:36
